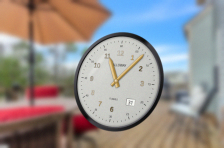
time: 11:07
